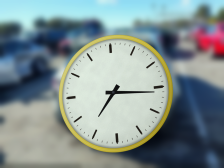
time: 7:16
